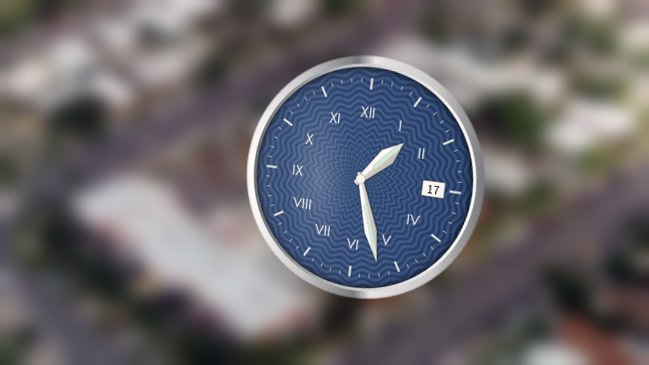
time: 1:27
